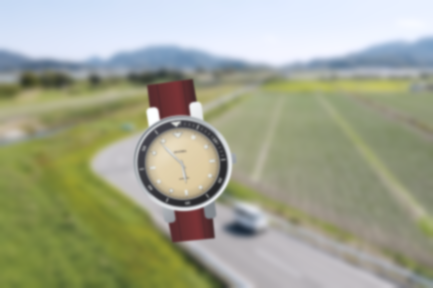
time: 5:54
